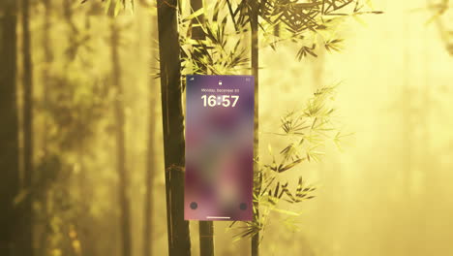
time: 16:57
